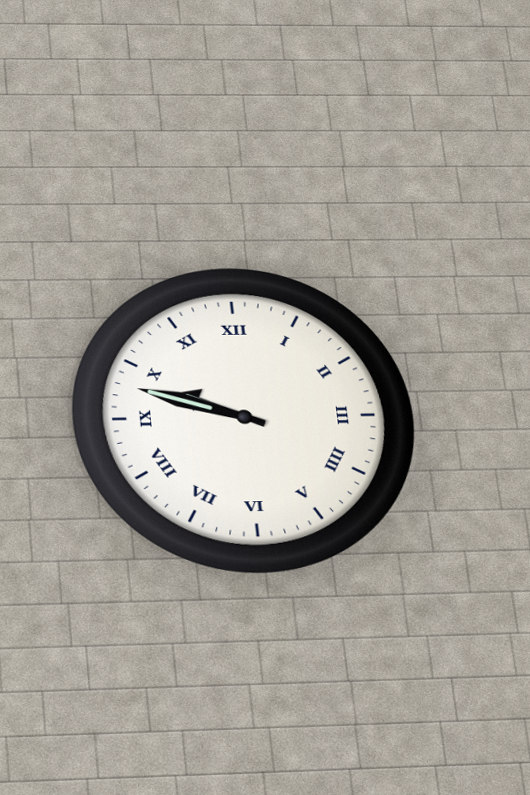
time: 9:48
